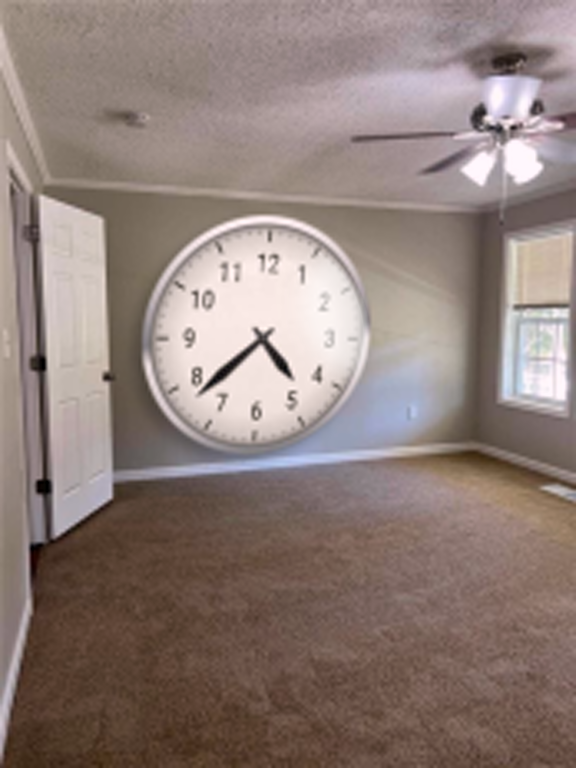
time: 4:38
